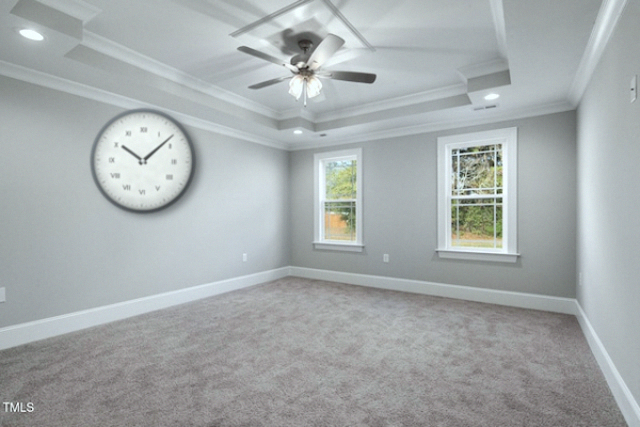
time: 10:08
